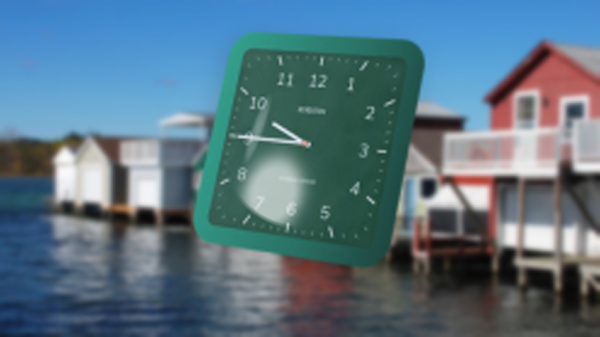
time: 9:45
